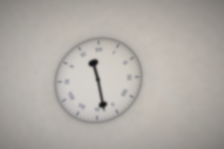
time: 11:28
